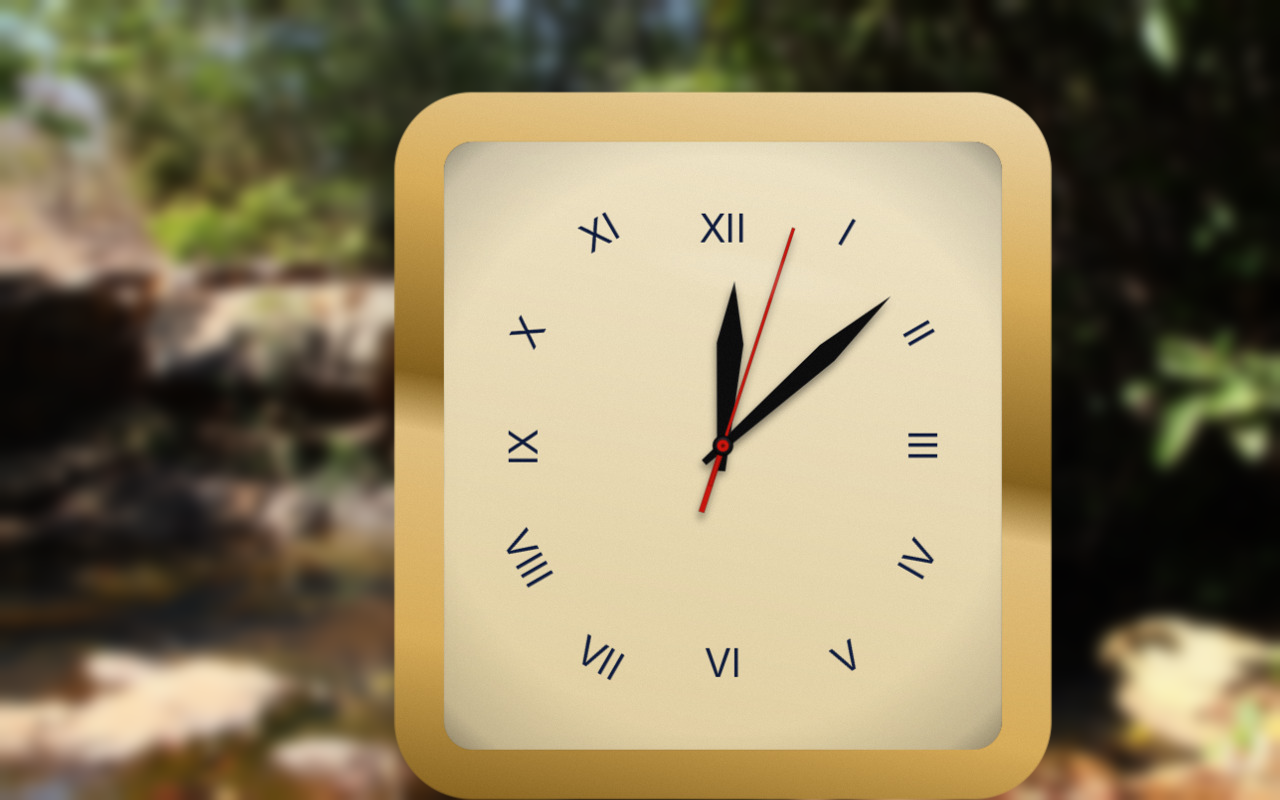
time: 12:08:03
